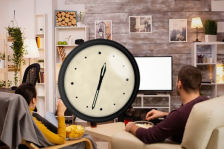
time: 12:33
